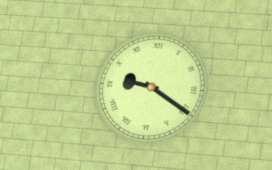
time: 9:20
